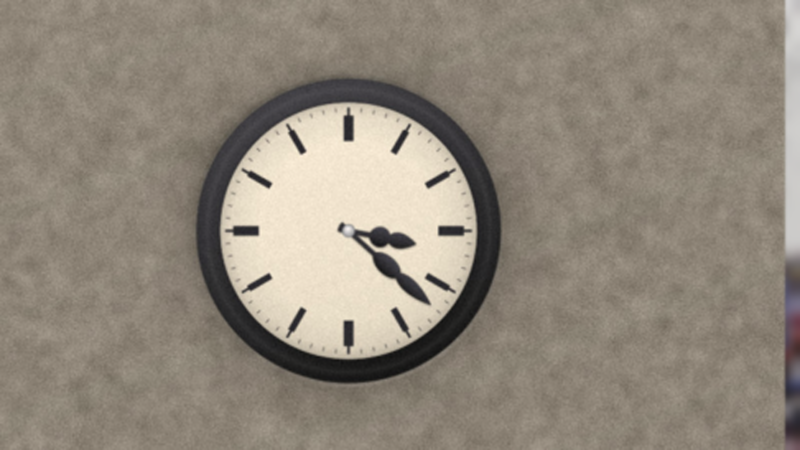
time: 3:22
